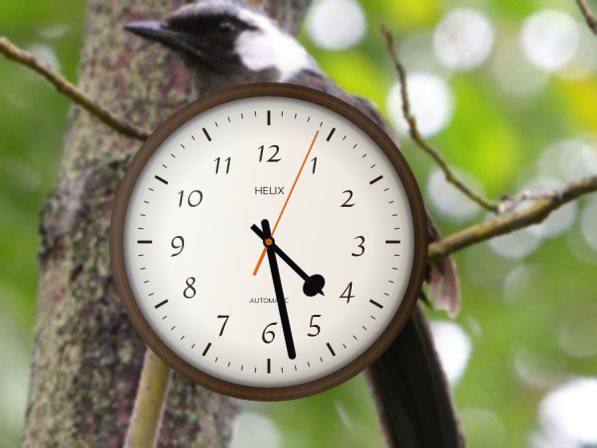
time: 4:28:04
